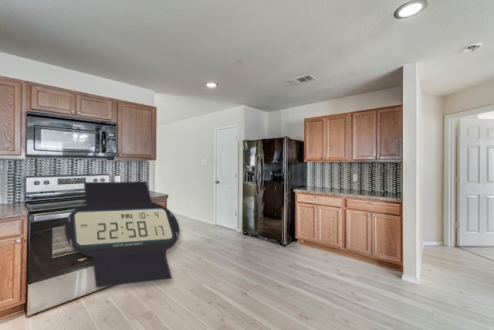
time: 22:58:17
